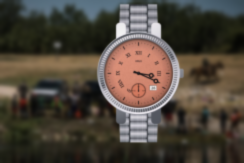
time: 3:19
